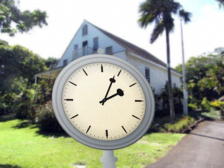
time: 2:04
